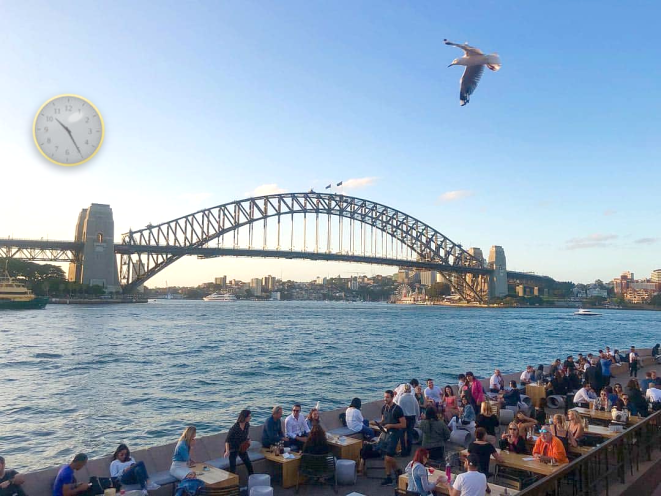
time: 10:25
